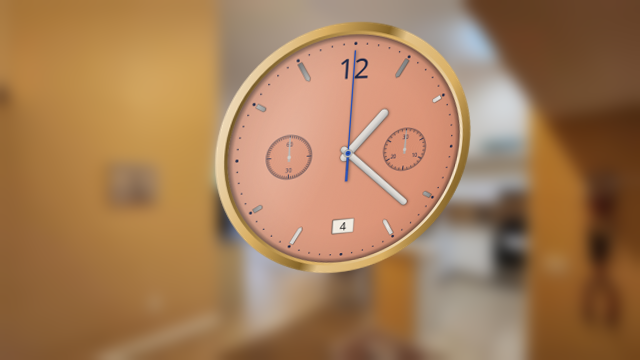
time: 1:22
